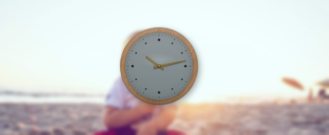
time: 10:13
